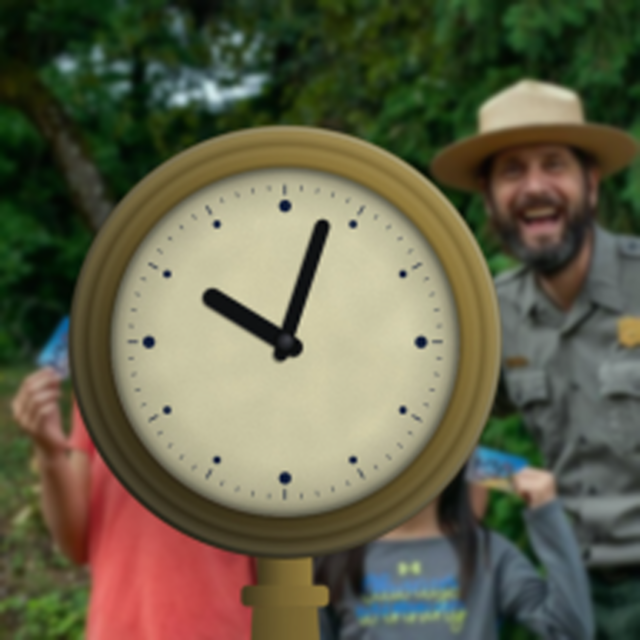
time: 10:03
